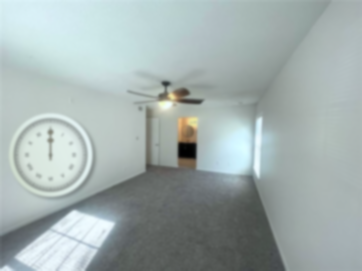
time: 12:00
